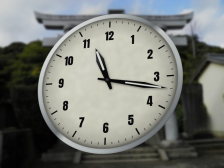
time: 11:17
